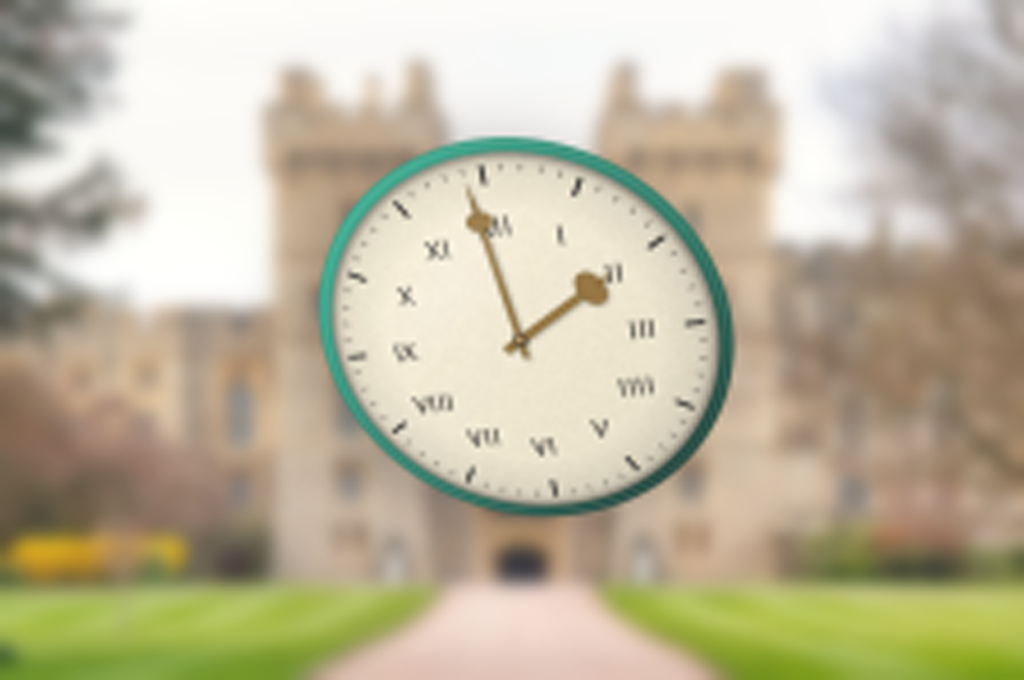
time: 1:59
